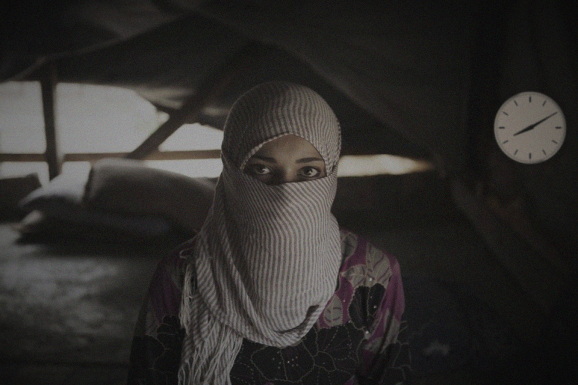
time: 8:10
